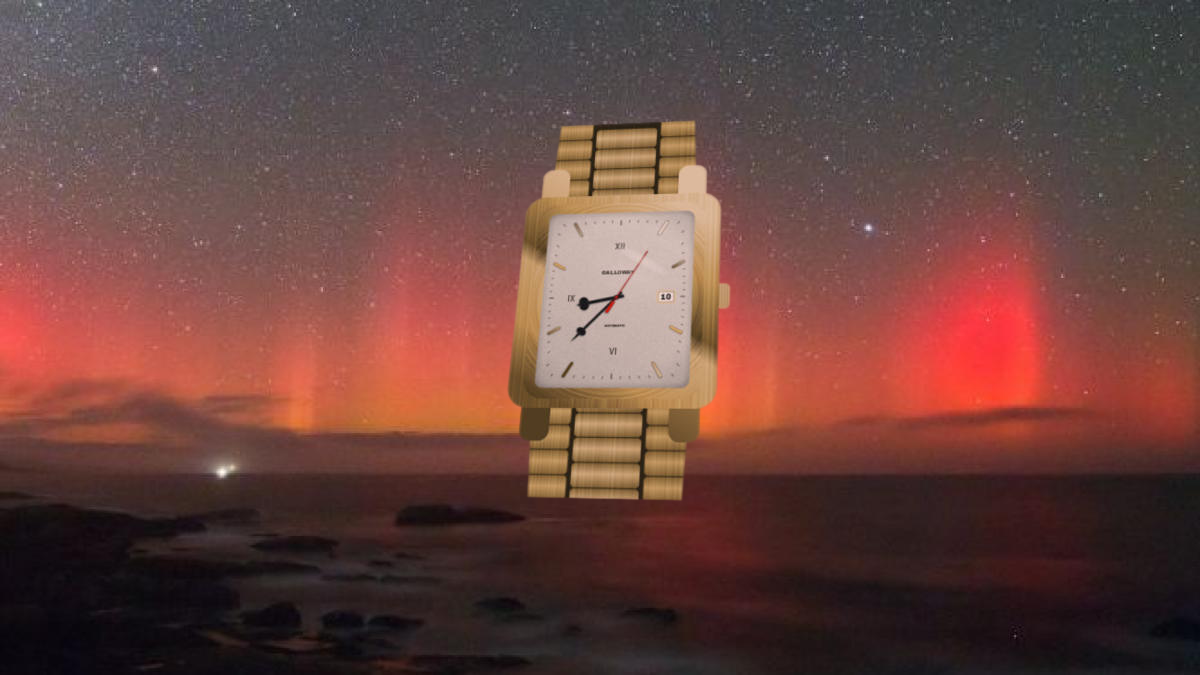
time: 8:37:05
